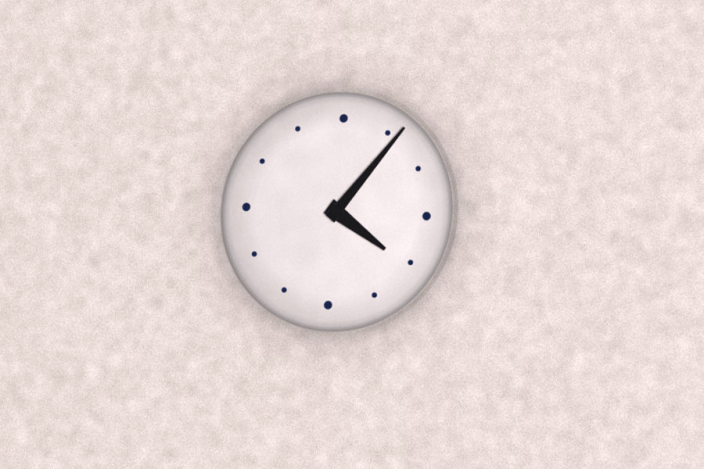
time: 4:06
